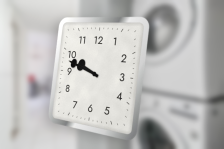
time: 9:48
